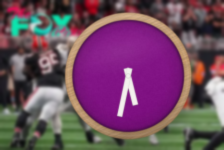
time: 5:32
